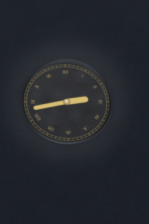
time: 2:43
